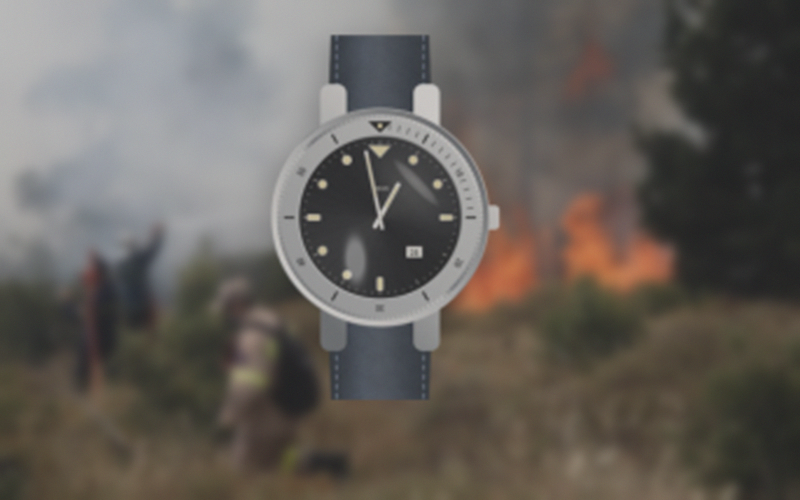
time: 12:58
